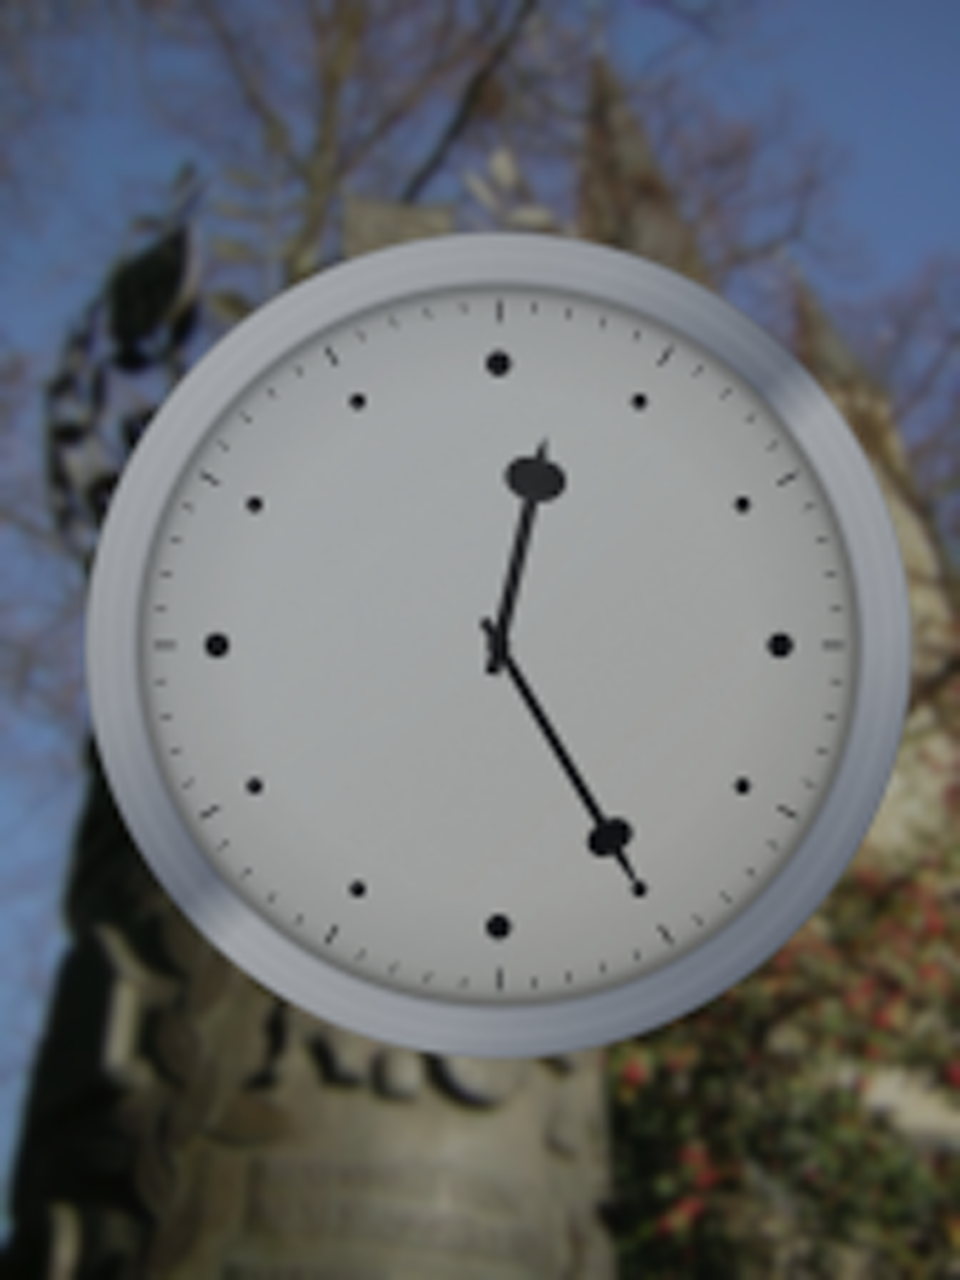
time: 12:25
